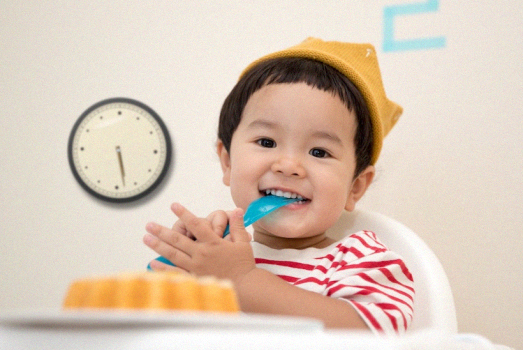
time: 5:28
